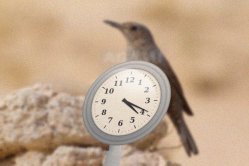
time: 4:19
